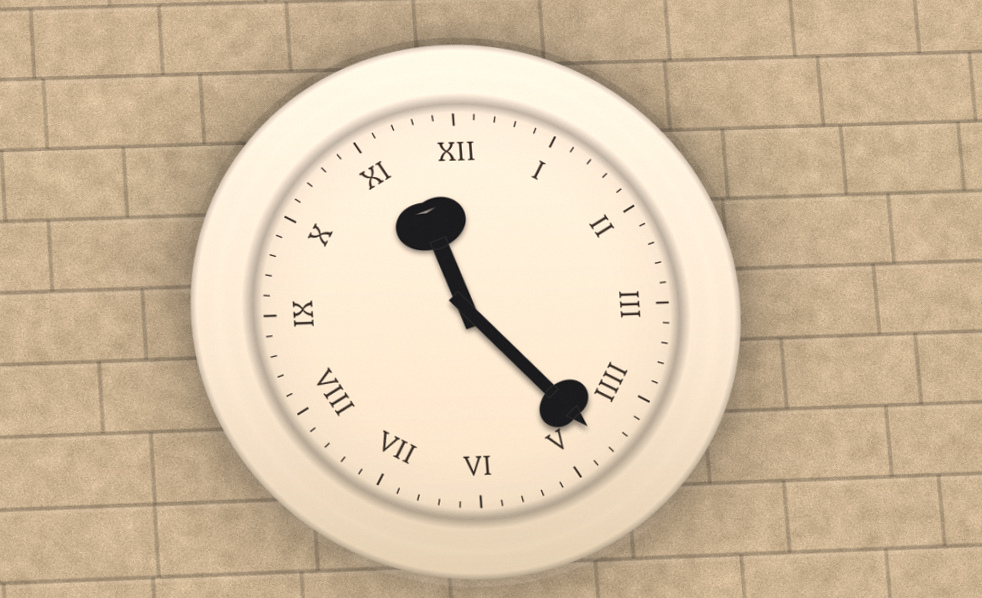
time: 11:23
